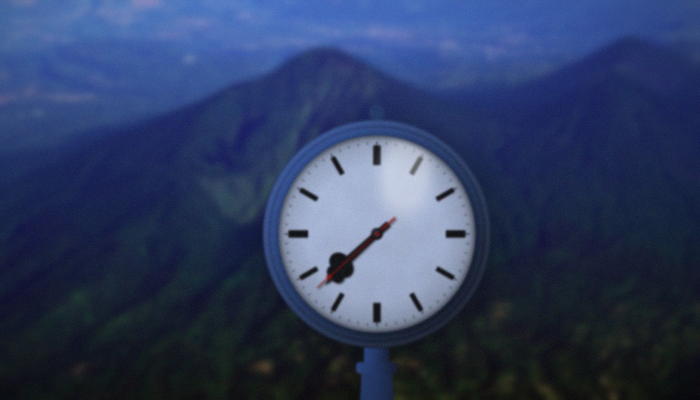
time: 7:37:38
